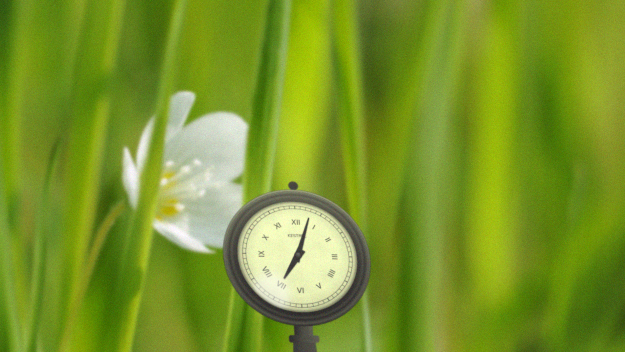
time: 7:03
